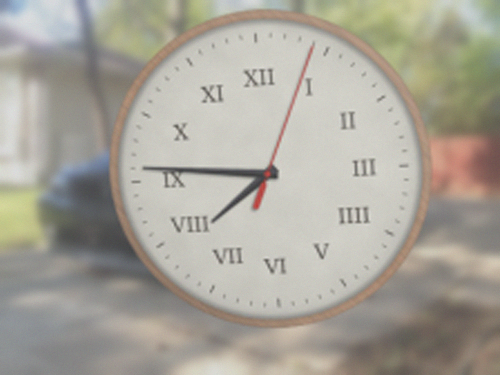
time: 7:46:04
